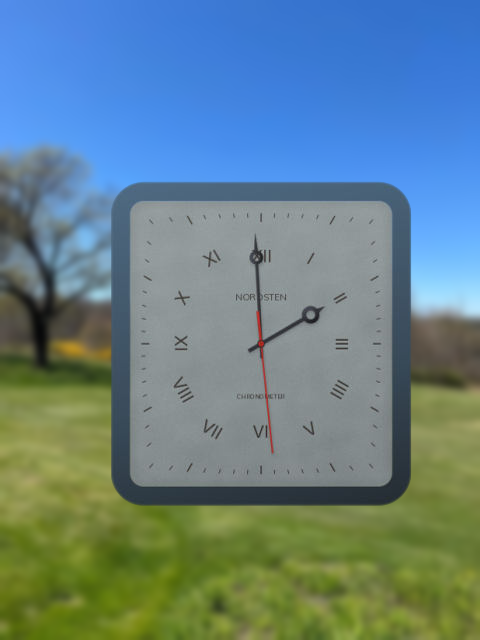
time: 1:59:29
